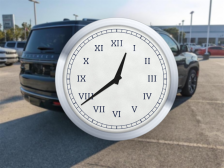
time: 12:39
